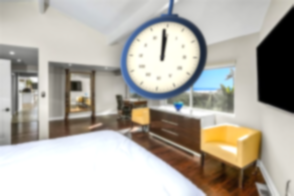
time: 11:59
